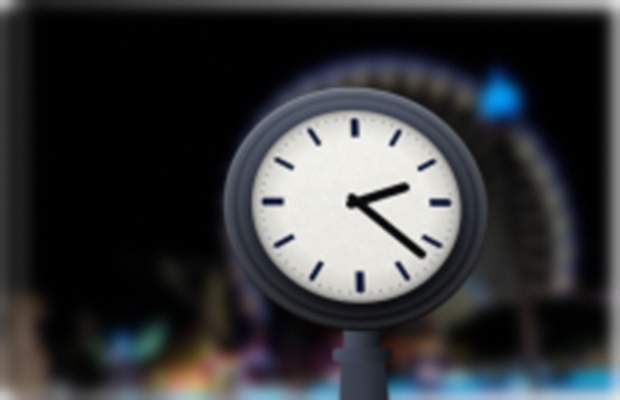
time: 2:22
